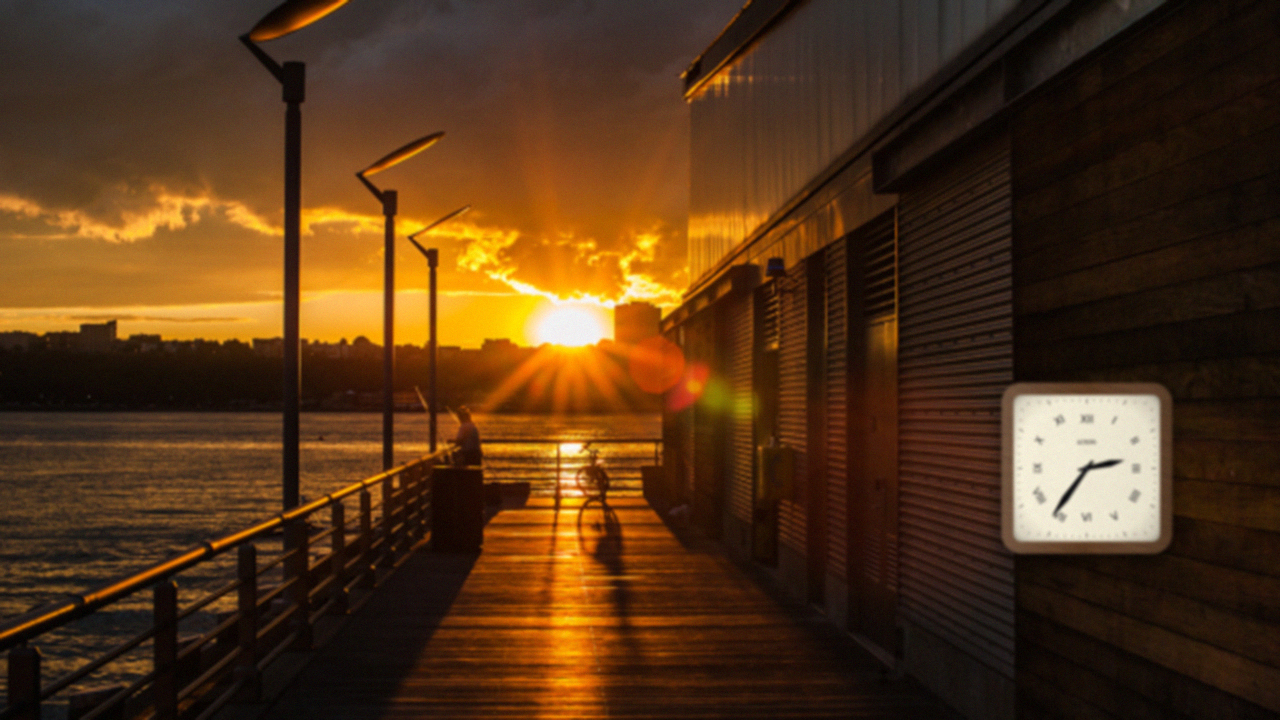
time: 2:36
